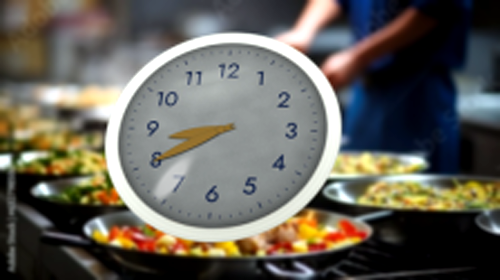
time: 8:40
